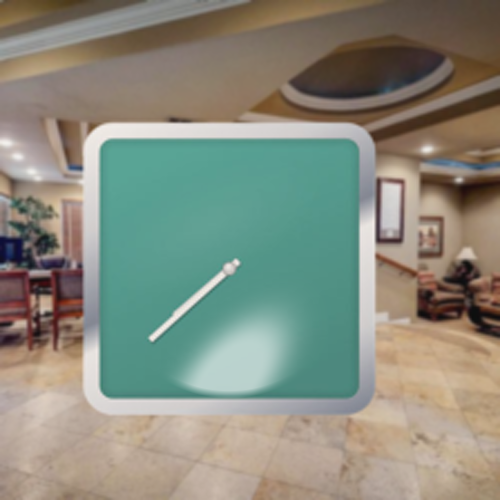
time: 7:38
